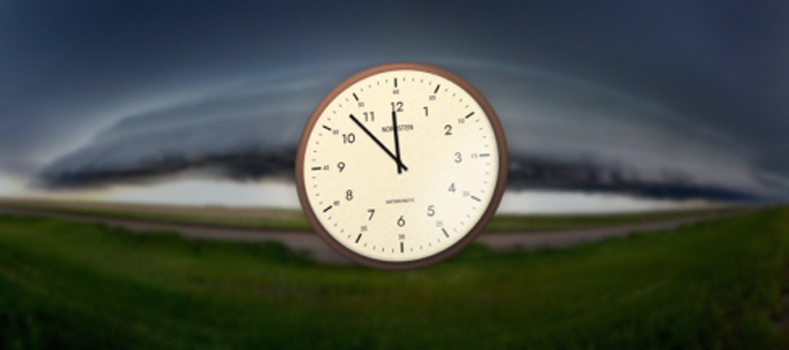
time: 11:53
